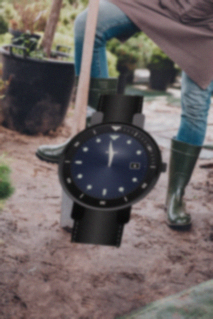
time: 11:59
